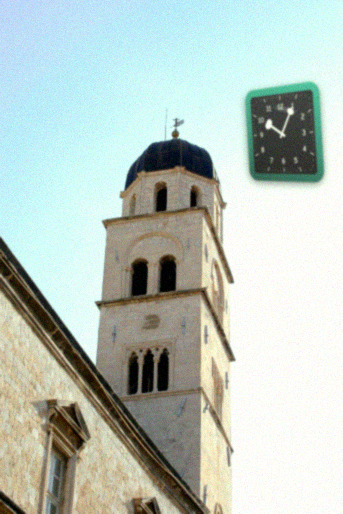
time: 10:05
